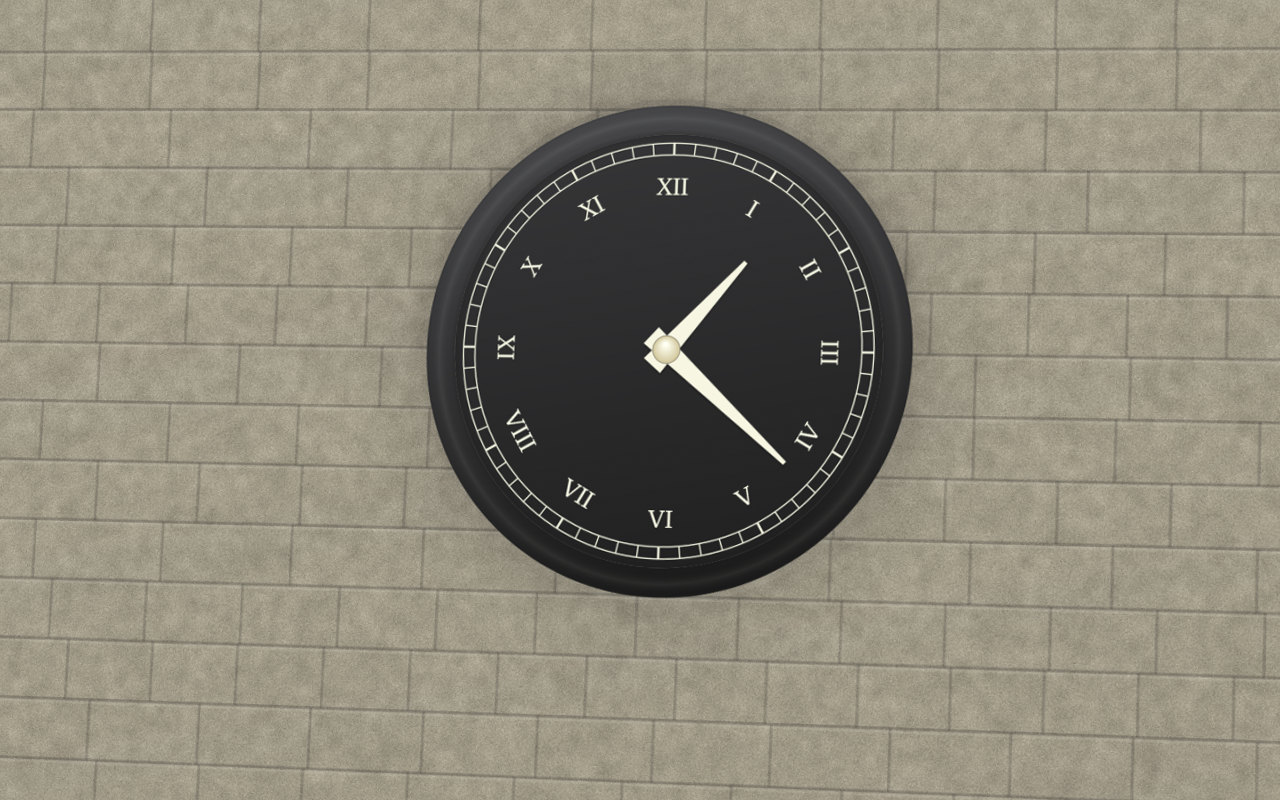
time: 1:22
